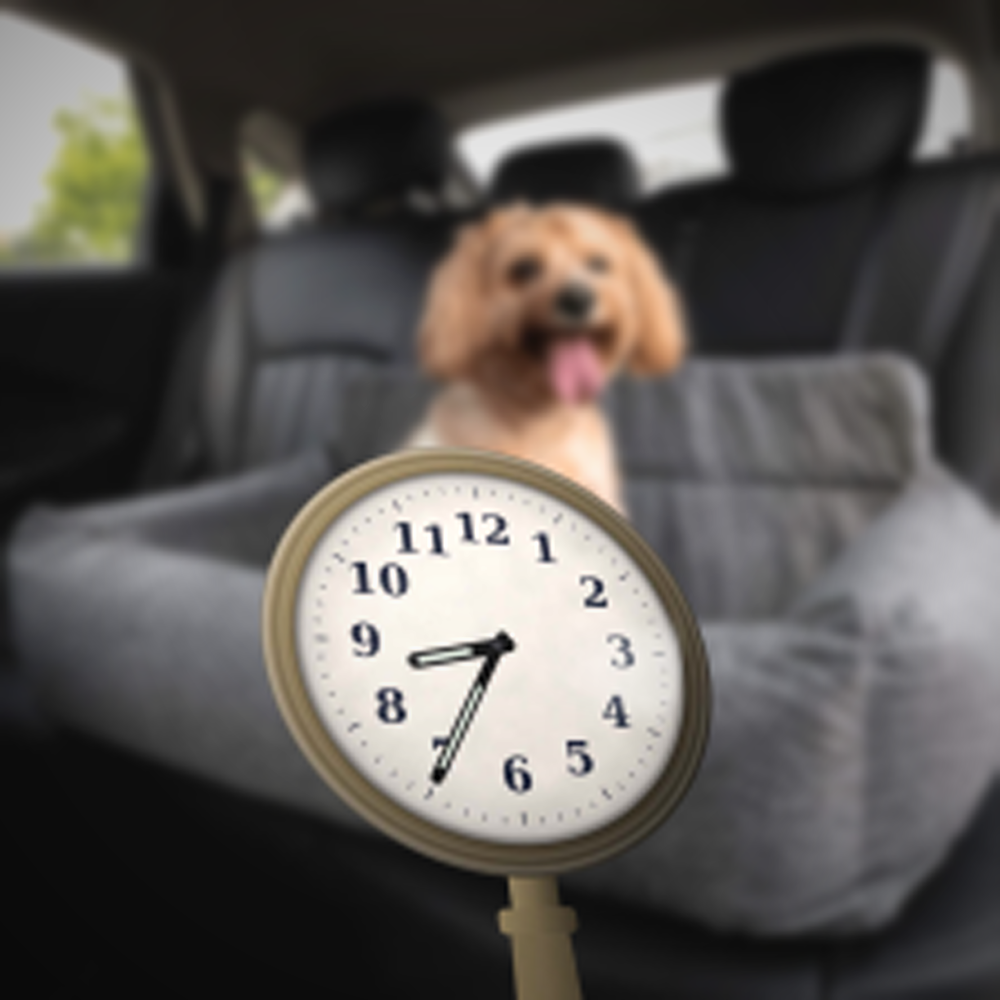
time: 8:35
